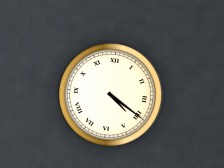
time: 4:20
